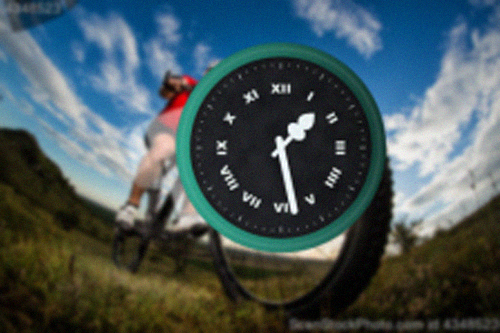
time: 1:28
